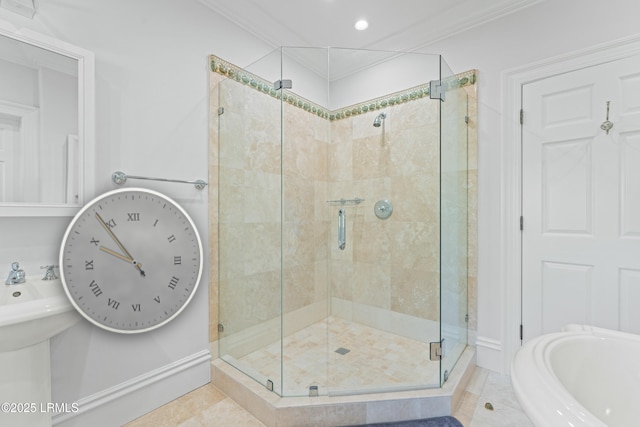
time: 9:53:54
